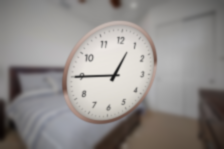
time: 12:45
